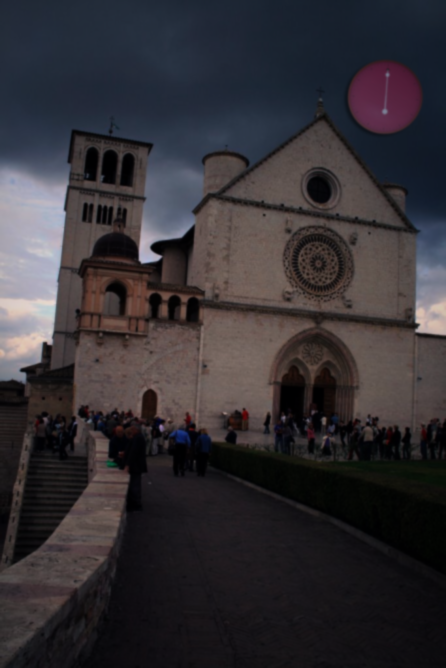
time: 6:00
